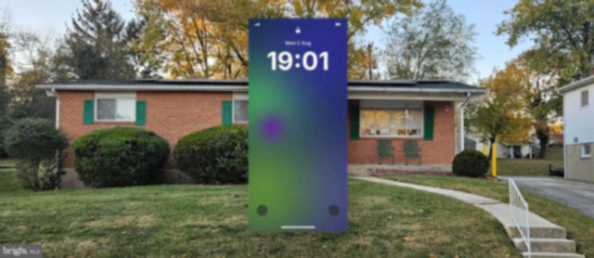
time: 19:01
